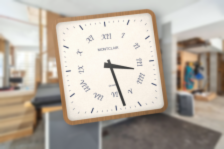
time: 3:28
